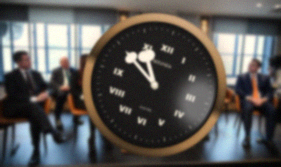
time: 10:50
